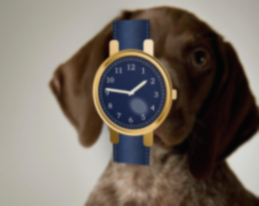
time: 1:46
